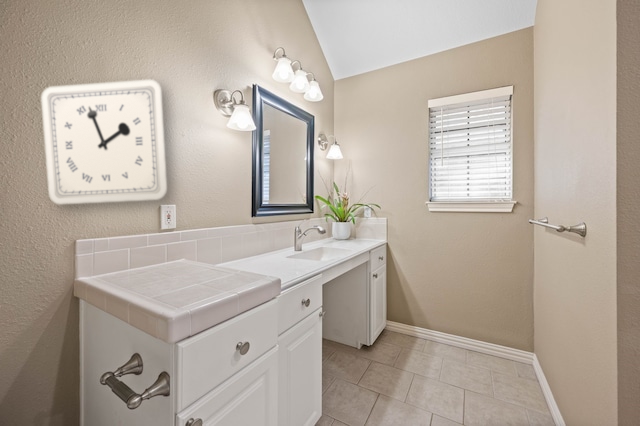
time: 1:57
